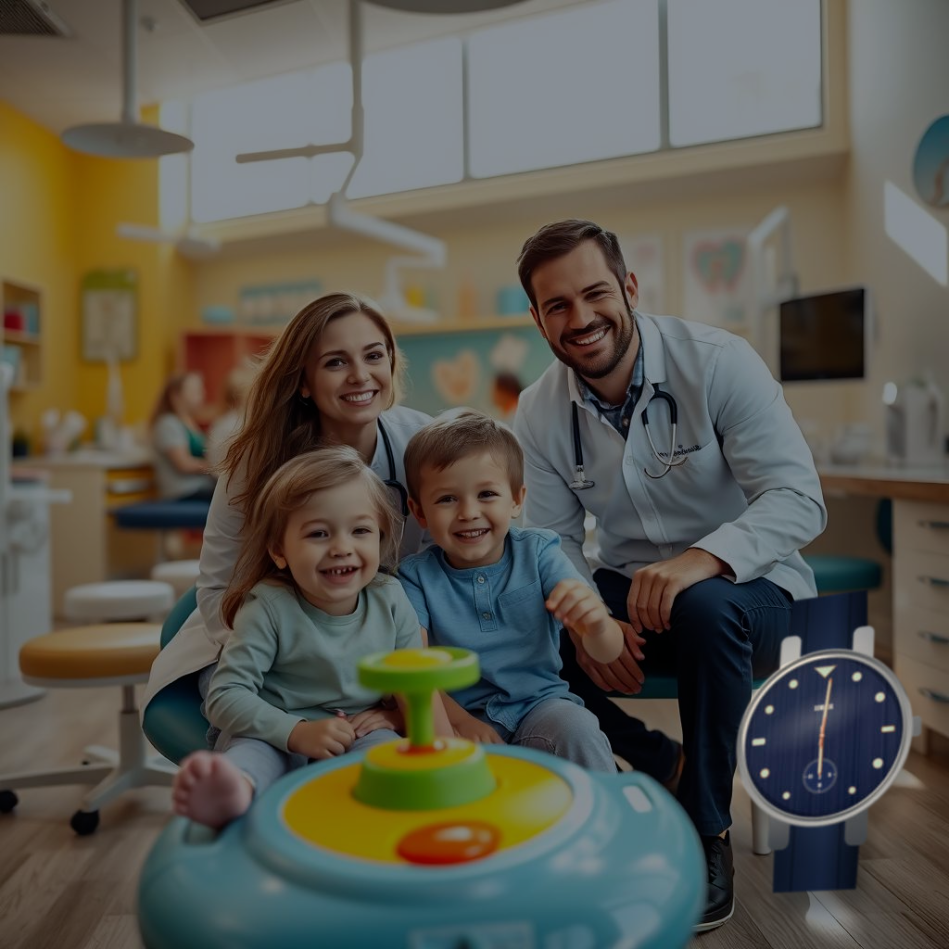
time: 6:01
